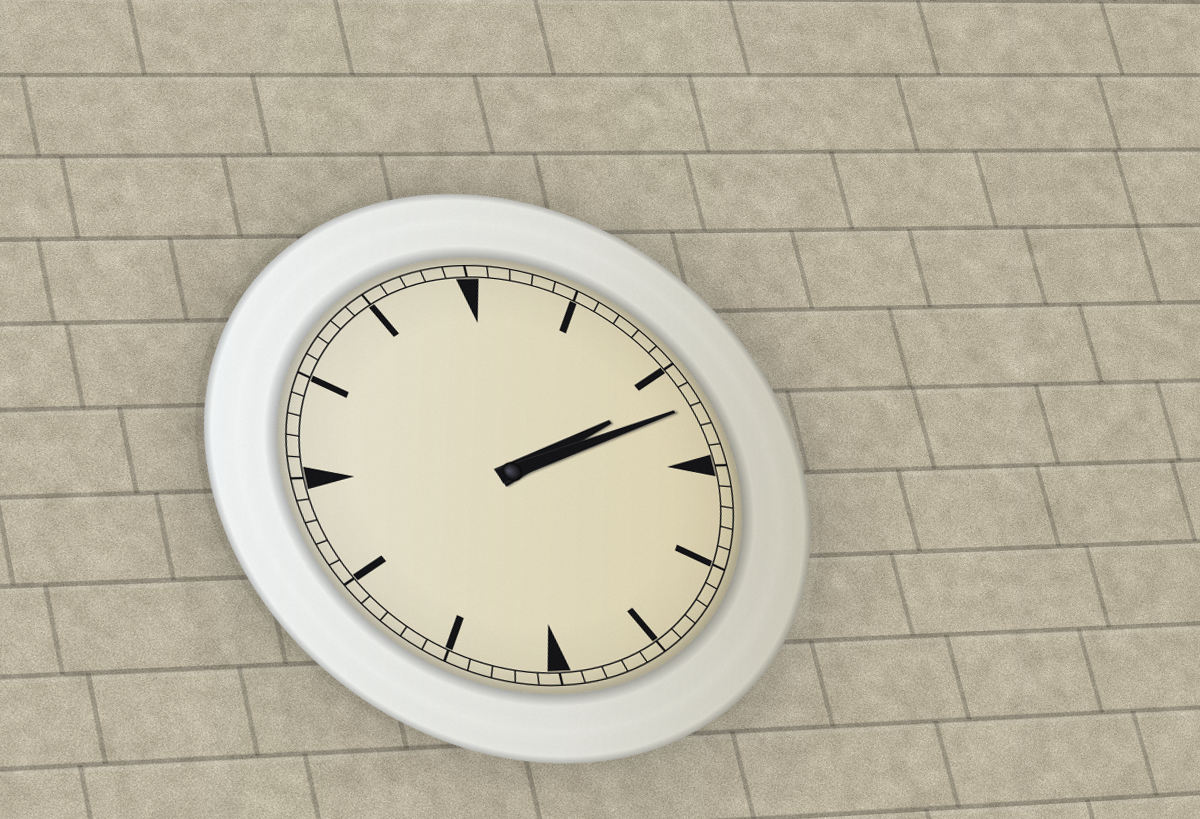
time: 2:12
